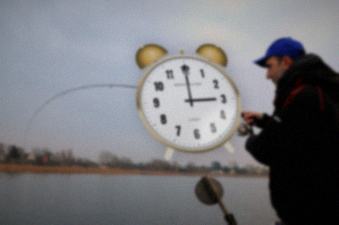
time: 3:00
